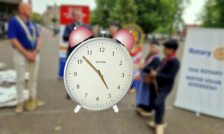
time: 4:52
